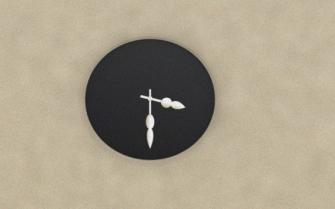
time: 3:30
